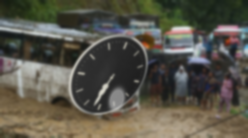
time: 6:32
